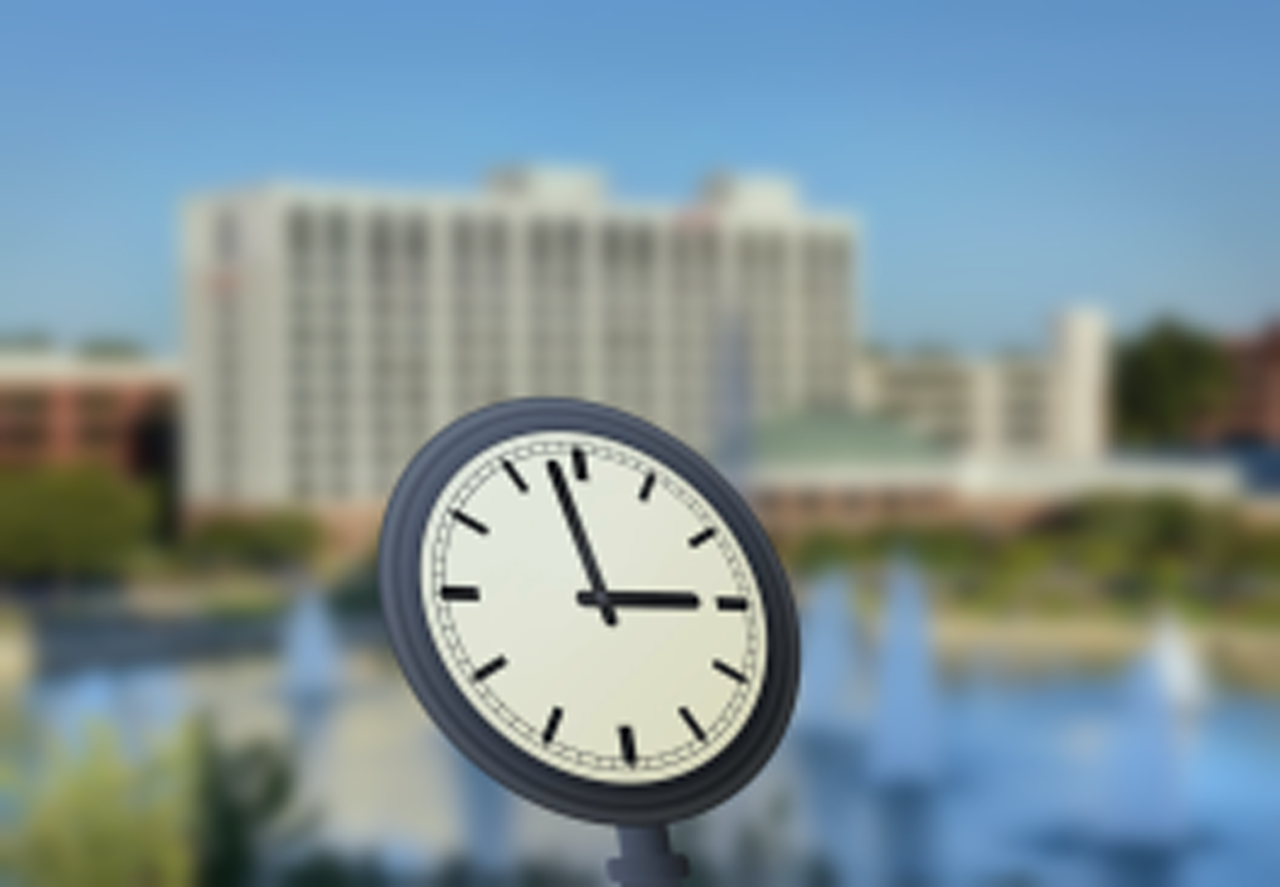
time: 2:58
